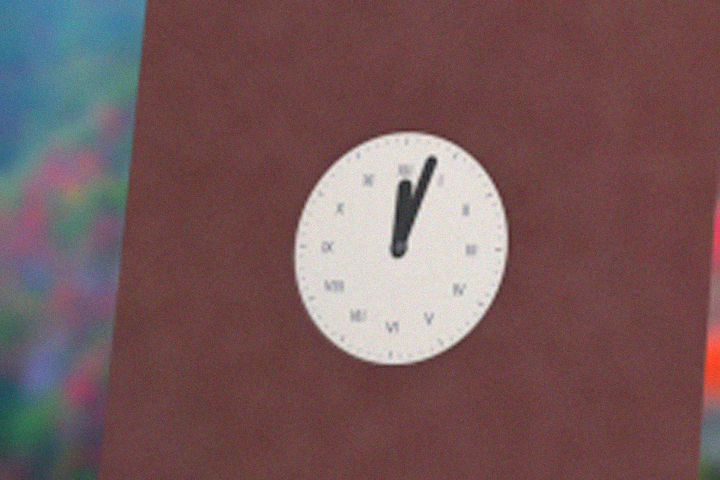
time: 12:03
